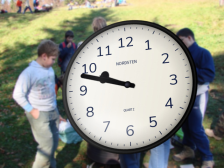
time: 9:48
